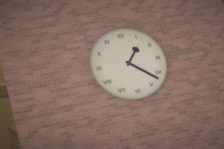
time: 1:22
